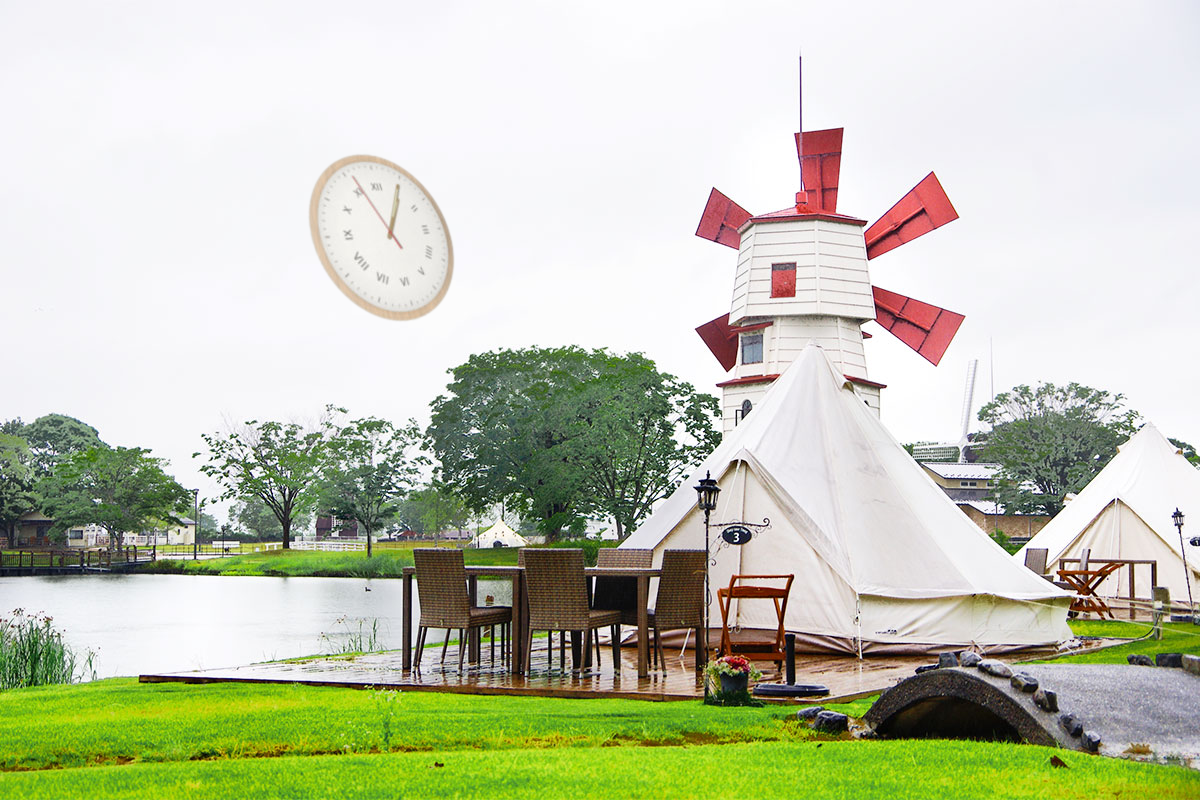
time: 1:04:56
